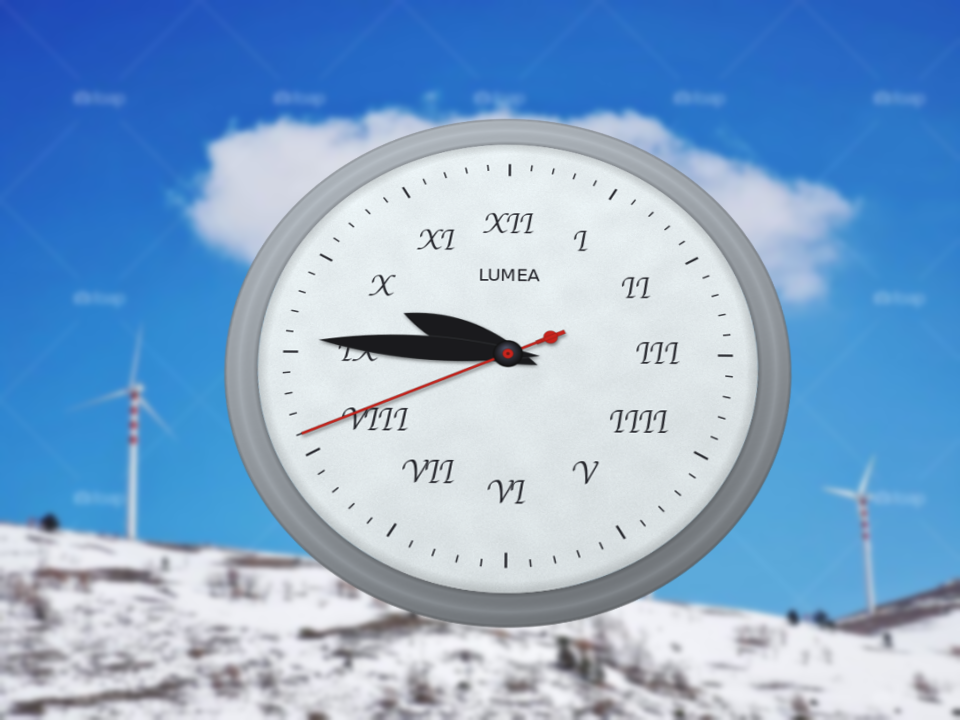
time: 9:45:41
